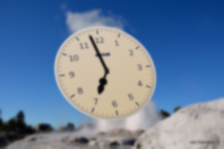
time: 6:58
